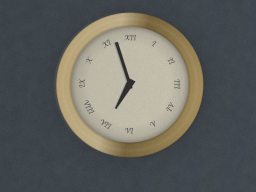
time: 6:57
